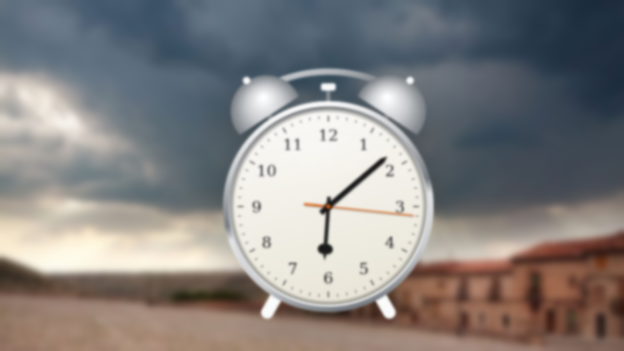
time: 6:08:16
